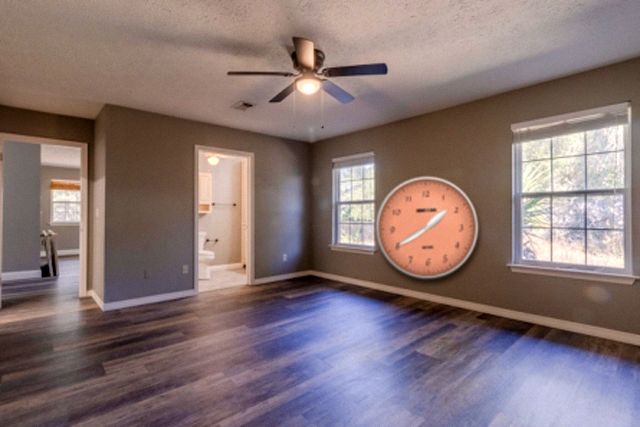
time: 1:40
